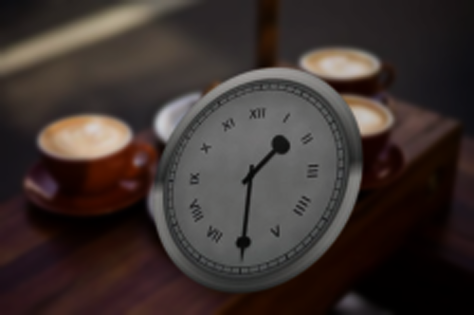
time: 1:30
